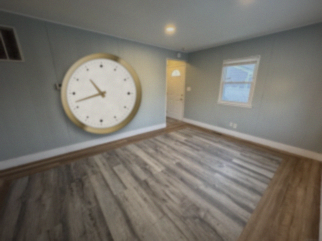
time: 10:42
